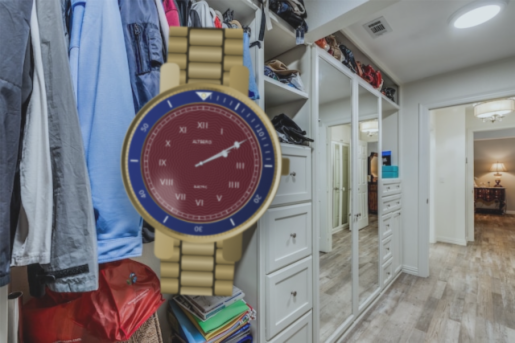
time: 2:10
